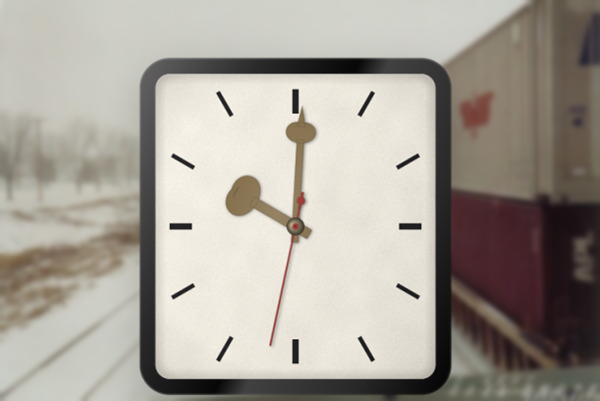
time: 10:00:32
